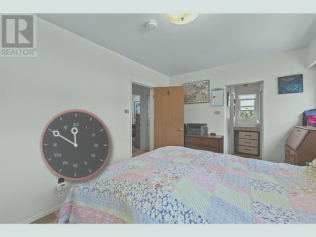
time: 11:50
